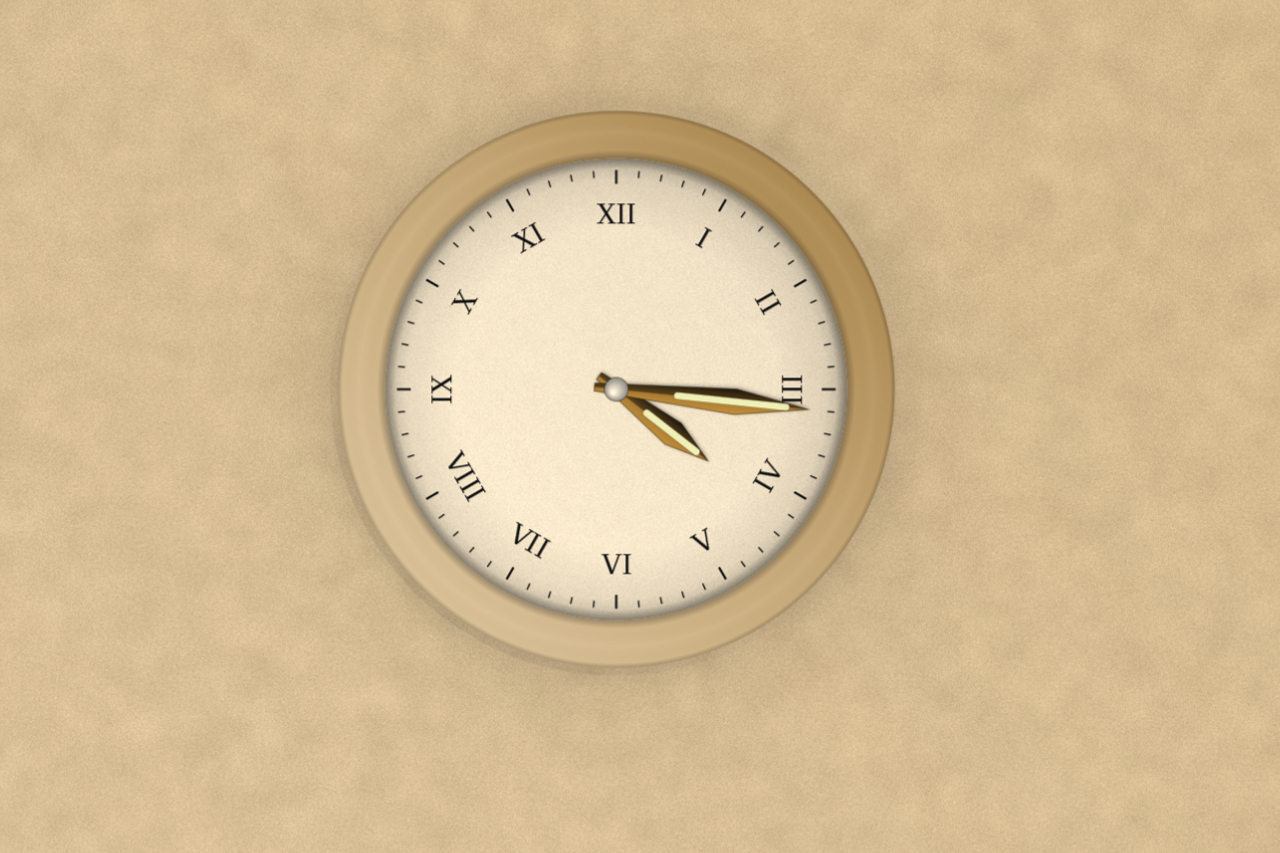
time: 4:16
